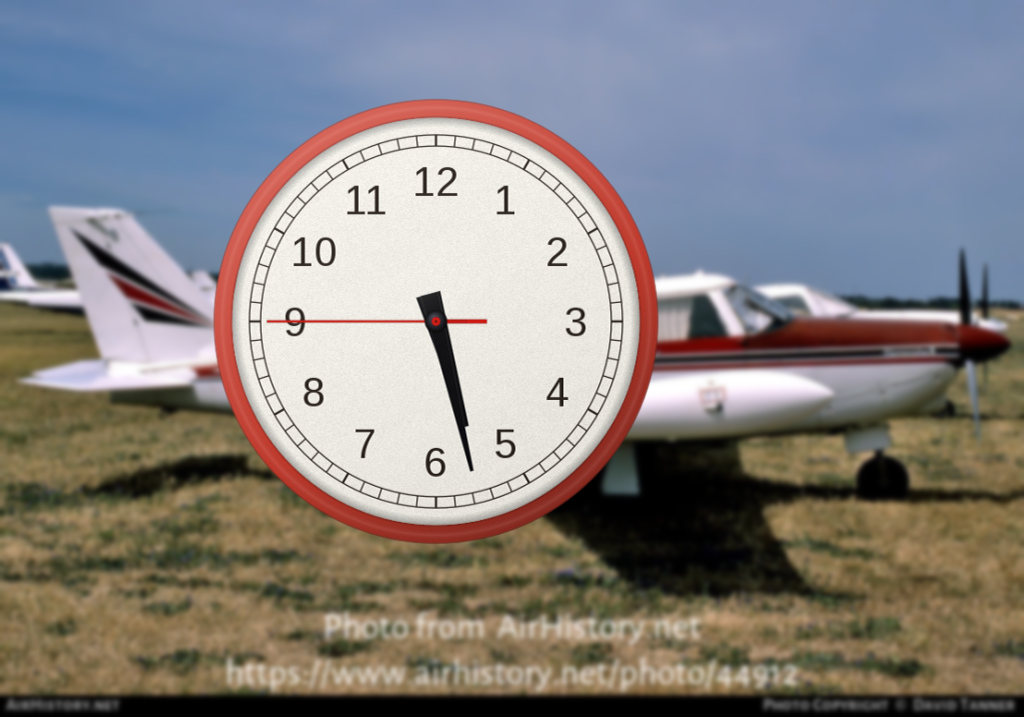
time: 5:27:45
